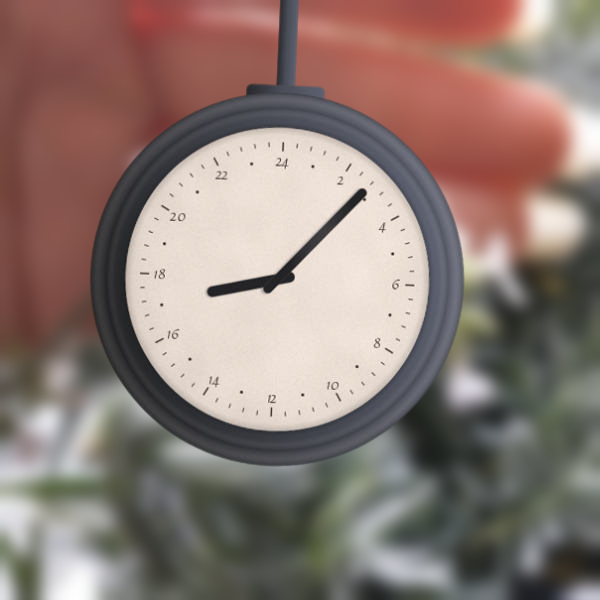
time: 17:07
